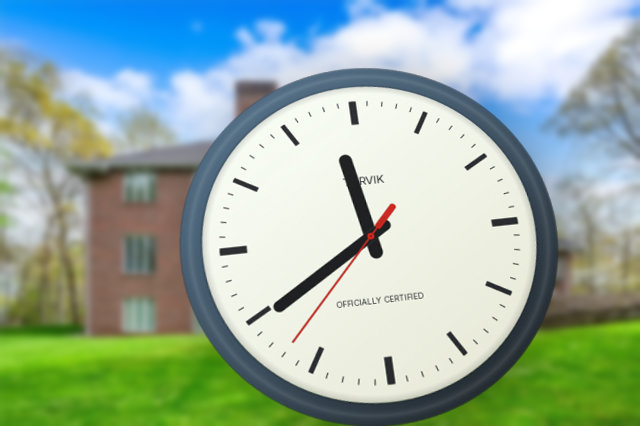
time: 11:39:37
